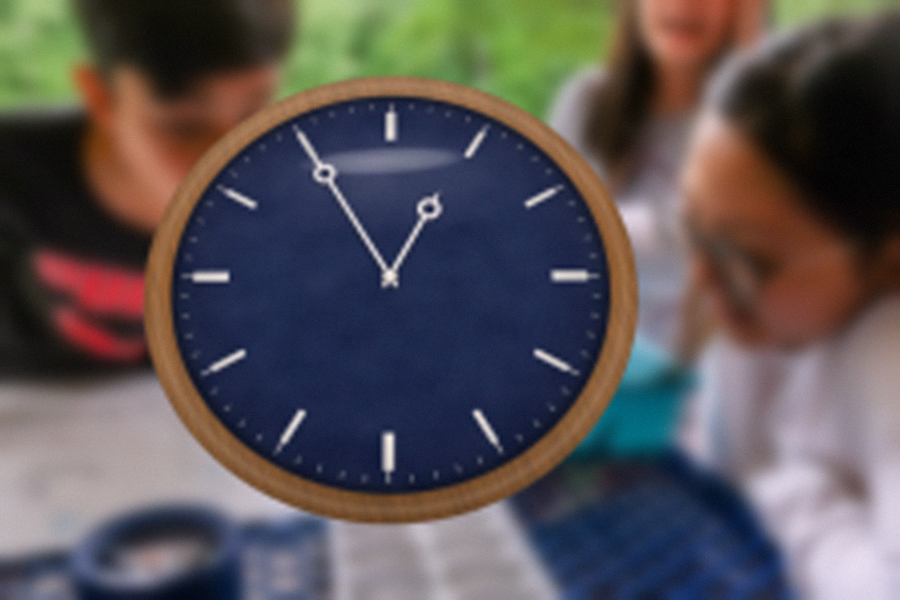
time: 12:55
